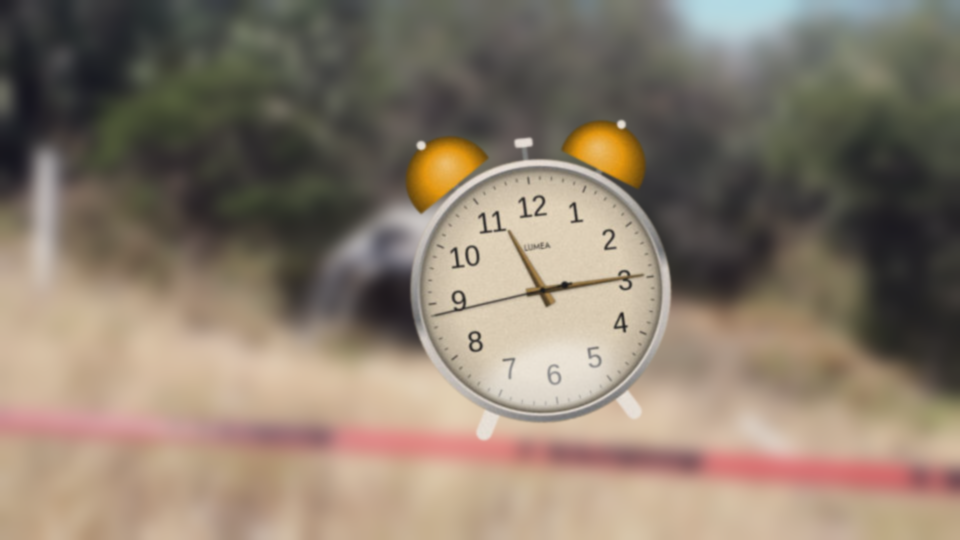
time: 11:14:44
